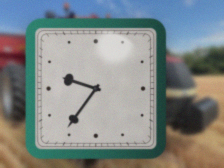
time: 9:36
